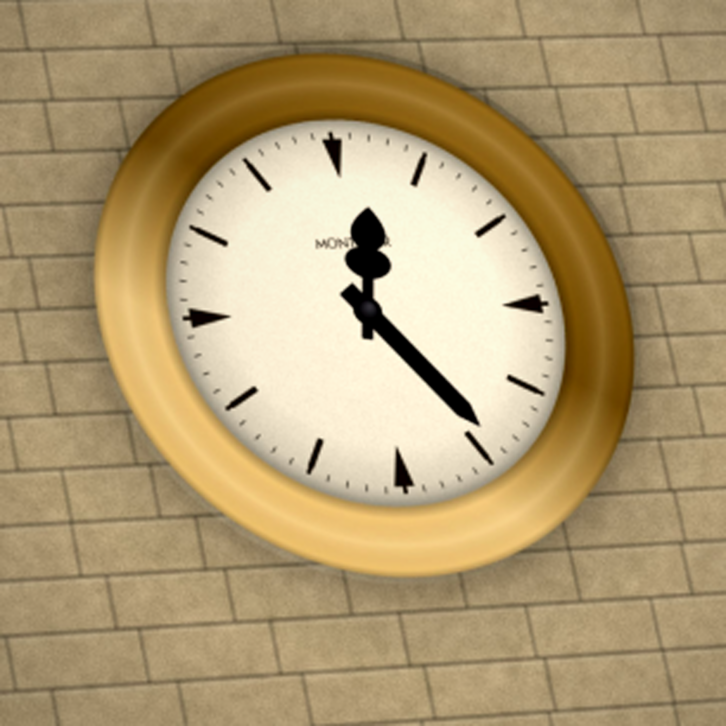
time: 12:24
